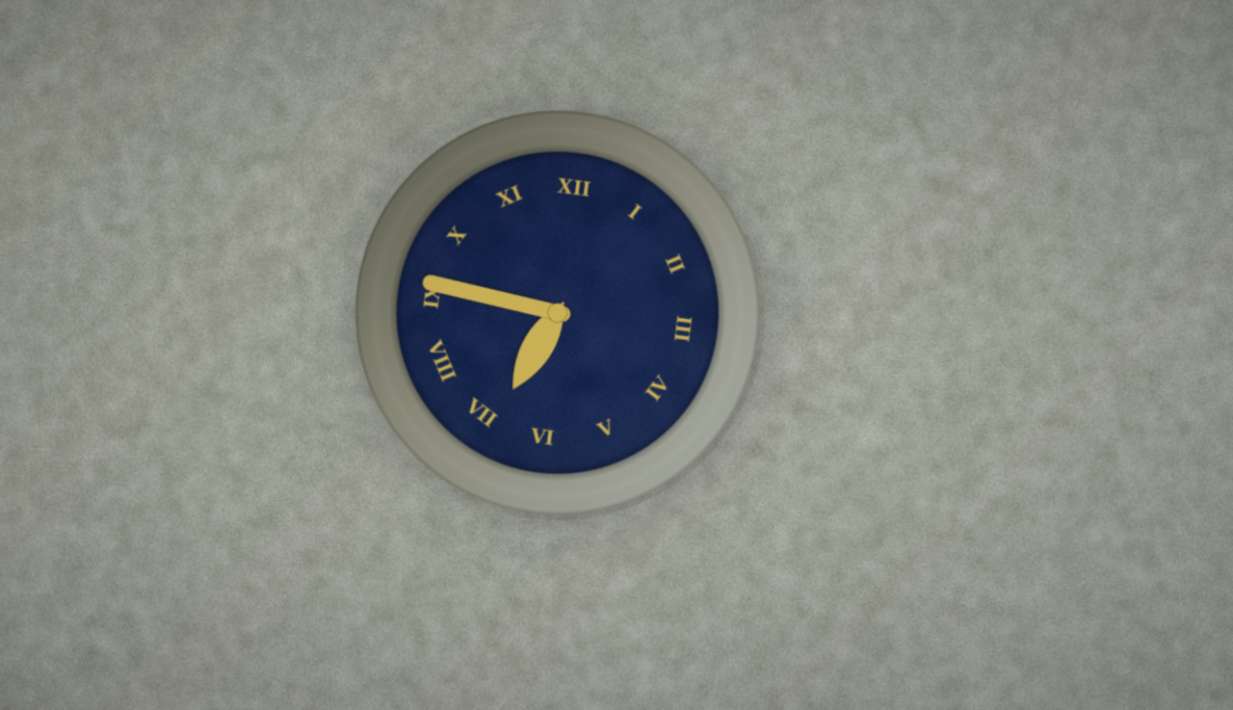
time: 6:46
